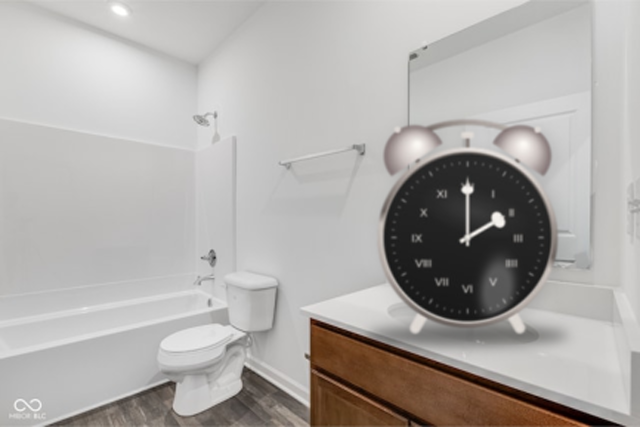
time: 2:00
